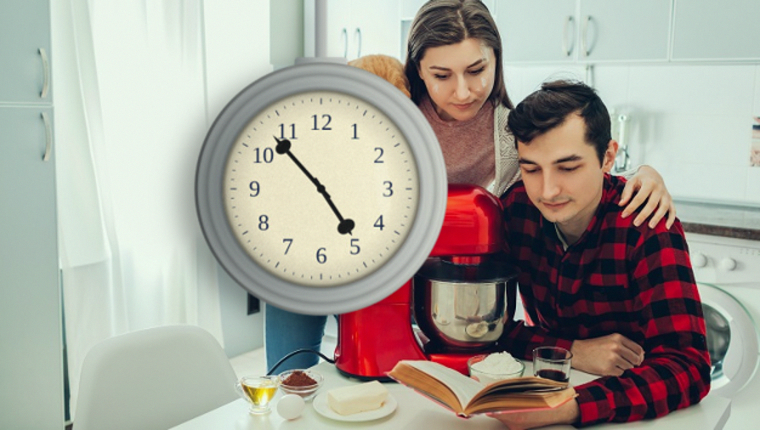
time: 4:53
